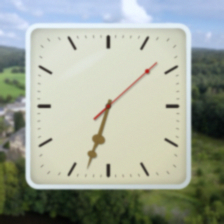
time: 6:33:08
